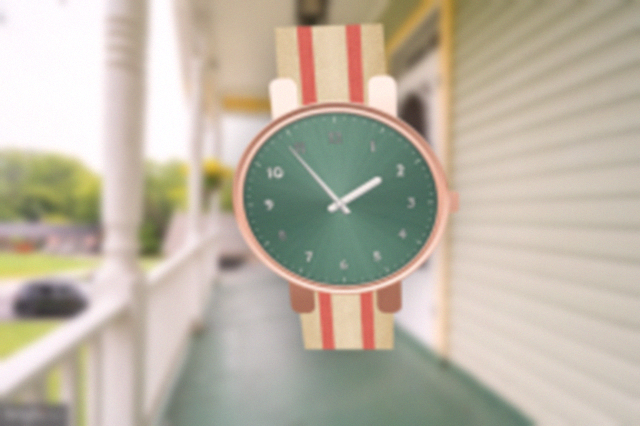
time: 1:54
